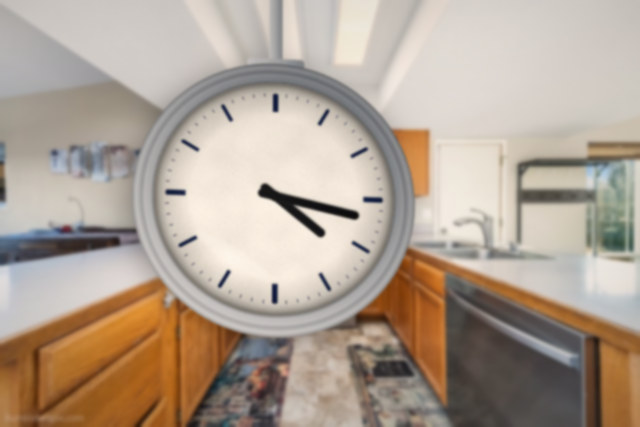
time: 4:17
